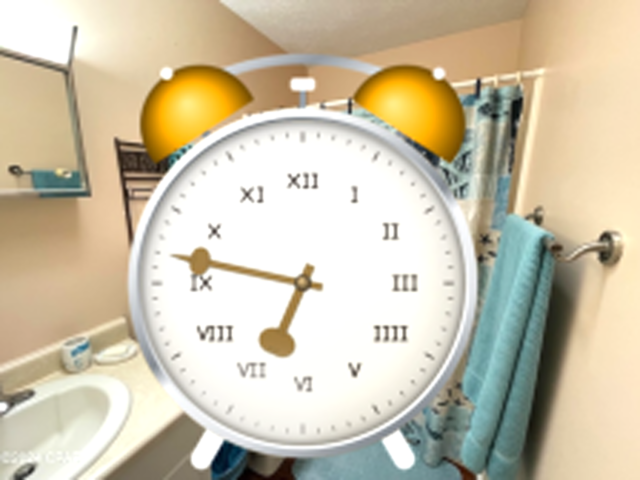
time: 6:47
